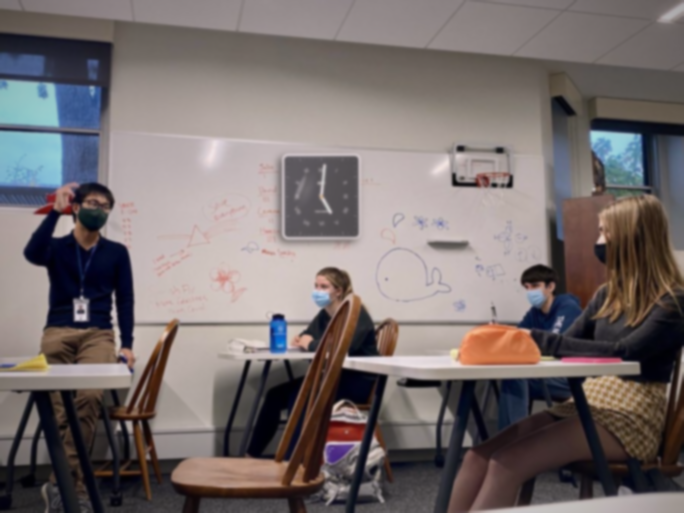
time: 5:01
